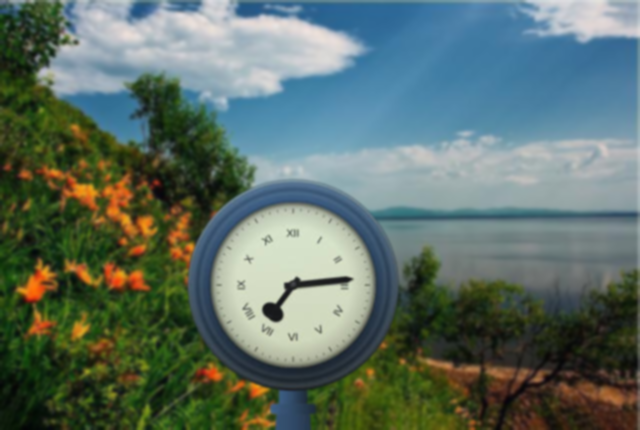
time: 7:14
